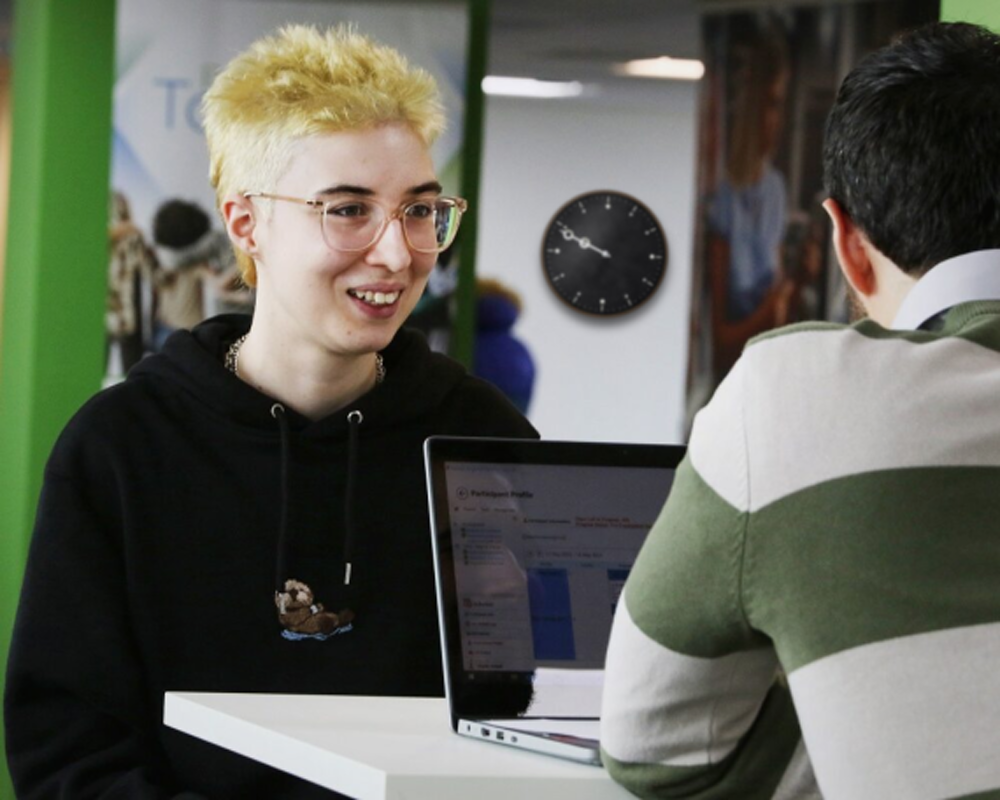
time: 9:49
